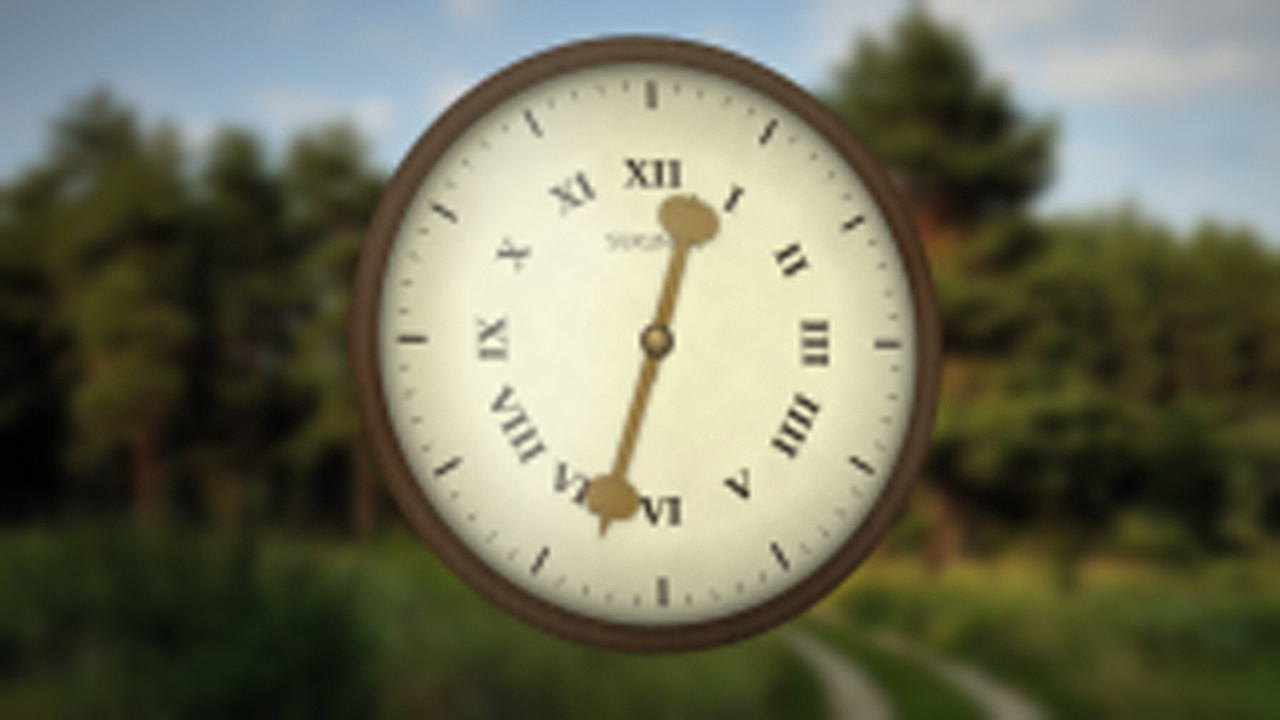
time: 12:33
